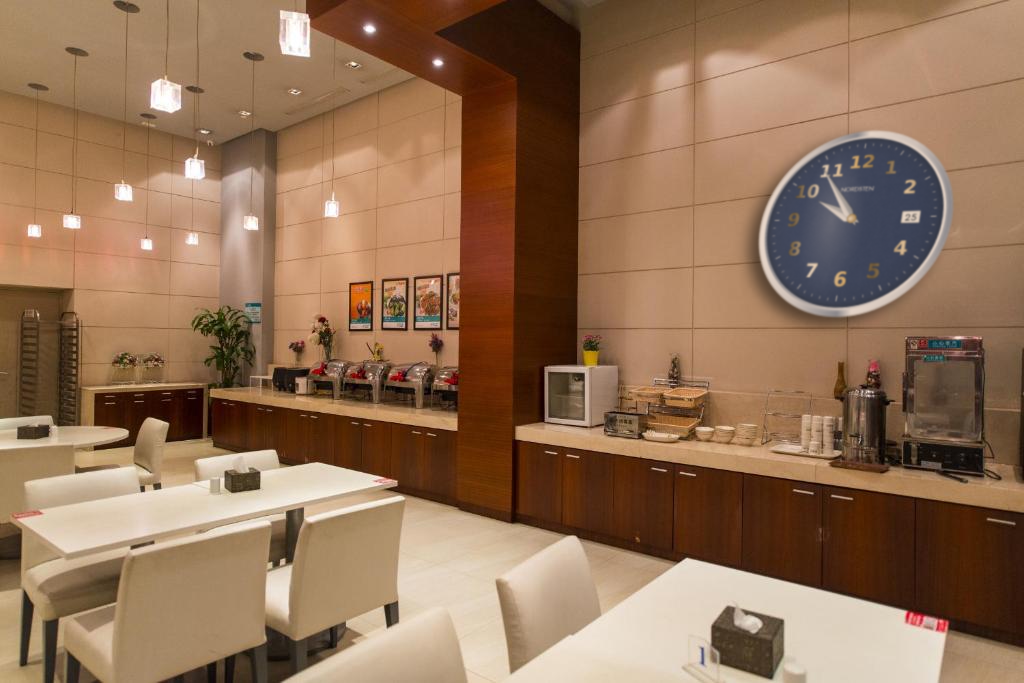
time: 9:54
